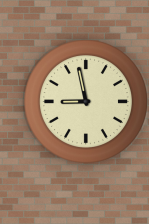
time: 8:58
